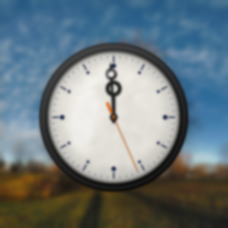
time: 11:59:26
